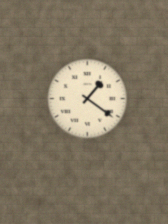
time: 1:21
